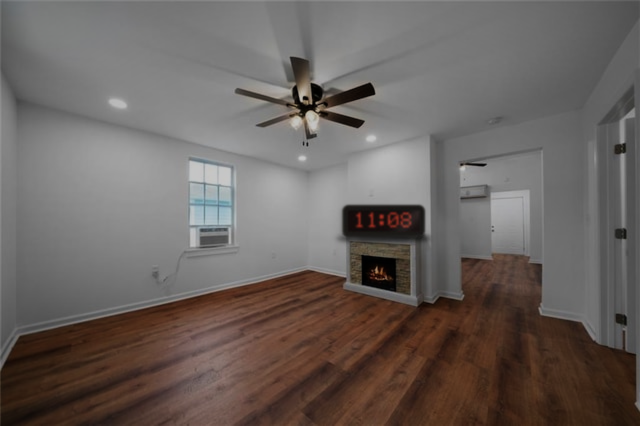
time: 11:08
